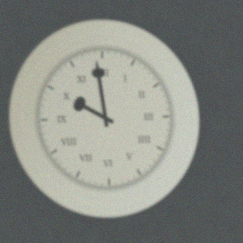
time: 9:59
